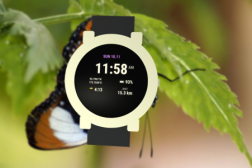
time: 11:58
